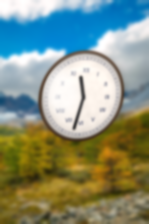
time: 11:32
